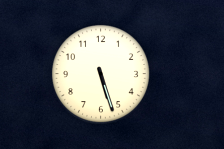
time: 5:27
